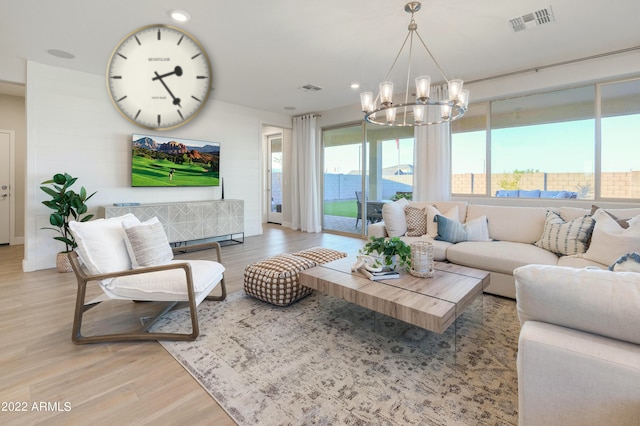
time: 2:24
